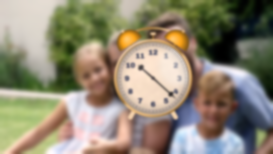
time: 10:22
